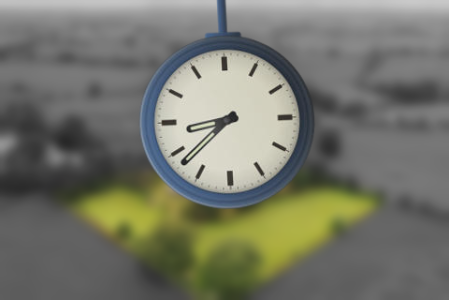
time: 8:38
